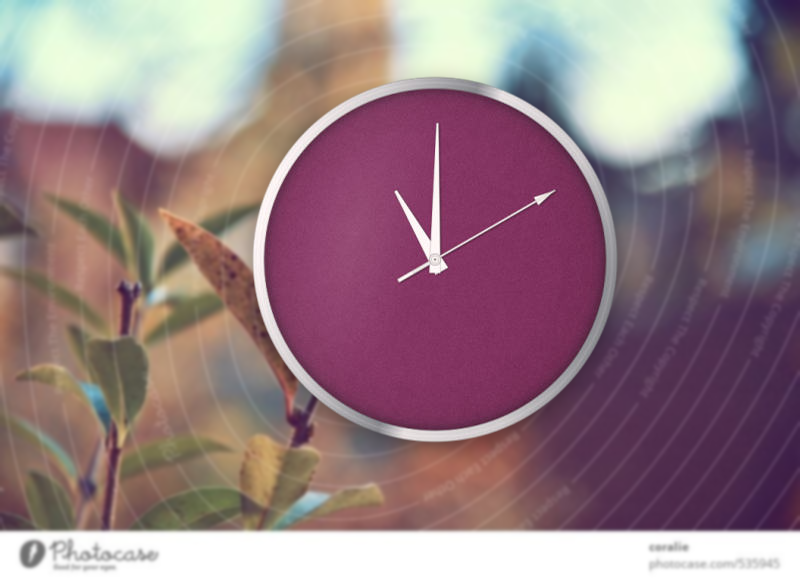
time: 11:00:10
